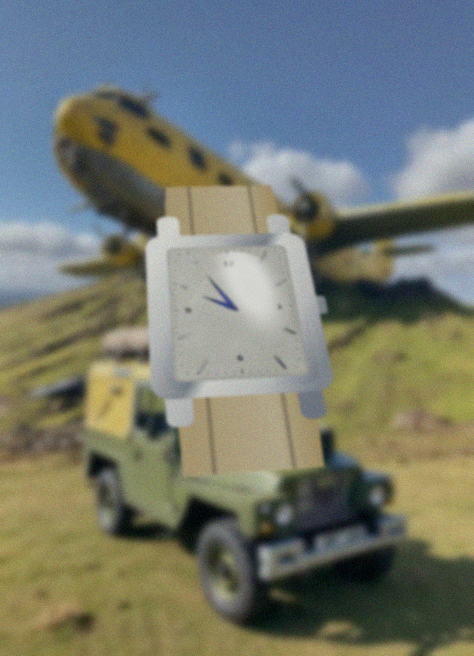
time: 9:55
